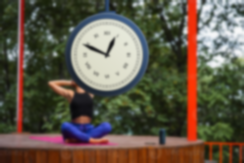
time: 12:49
